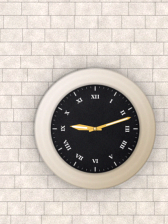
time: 9:12
